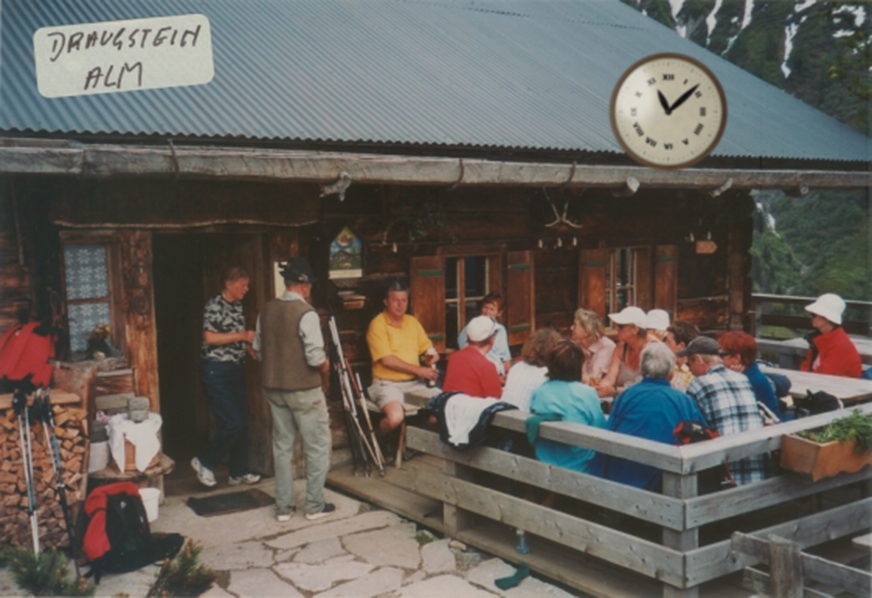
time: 11:08
